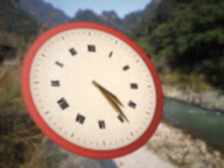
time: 4:24
